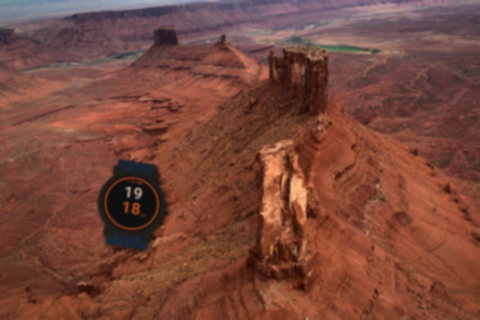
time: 19:18
